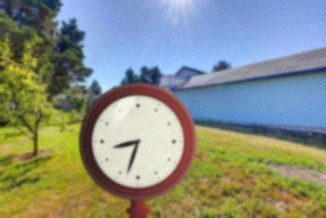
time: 8:33
